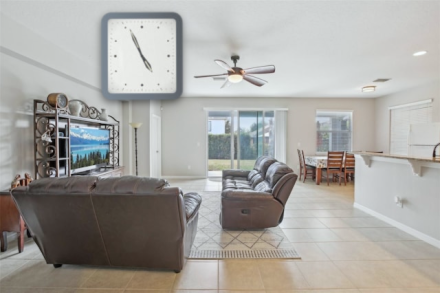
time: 4:56
